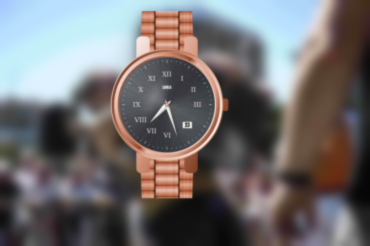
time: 7:27
